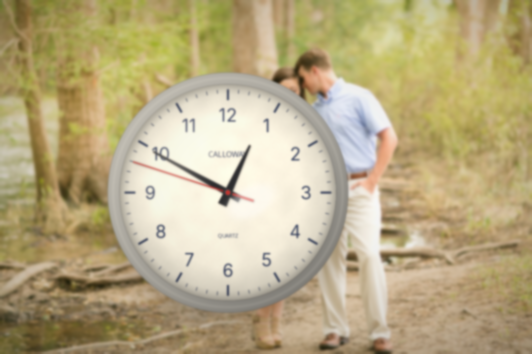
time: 12:49:48
